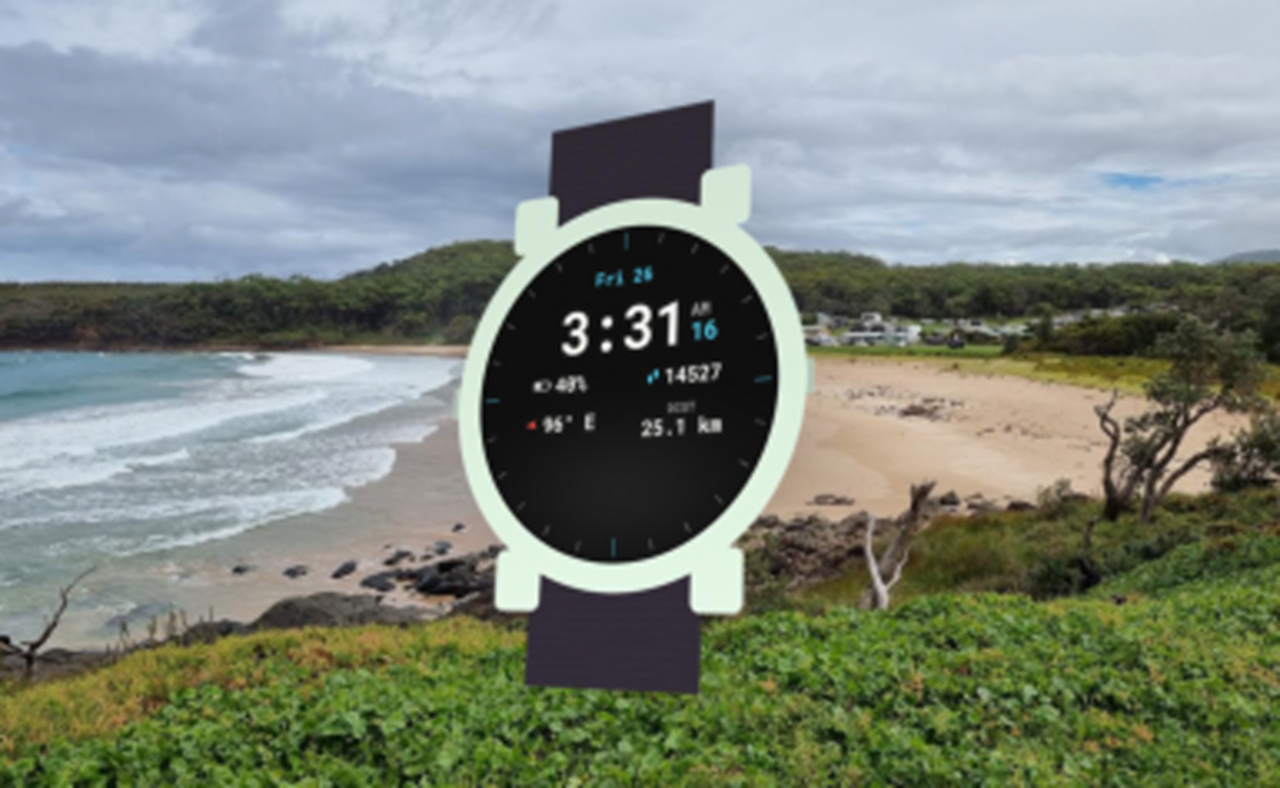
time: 3:31
